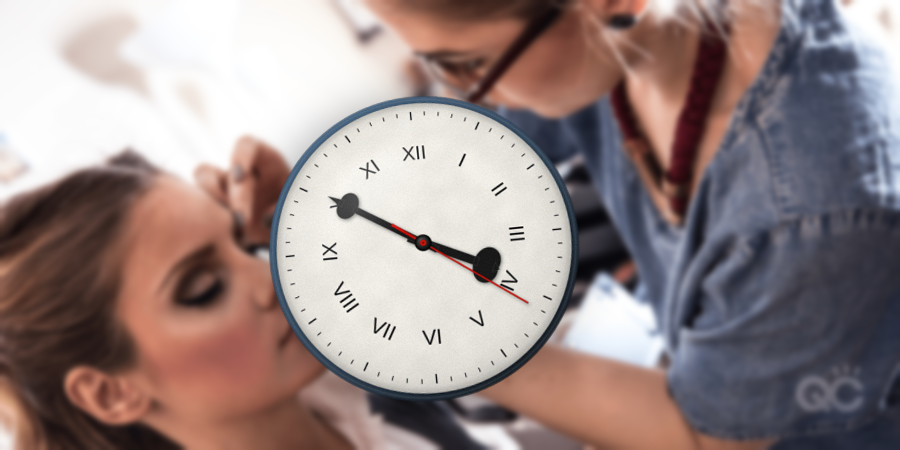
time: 3:50:21
